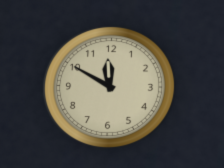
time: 11:50
